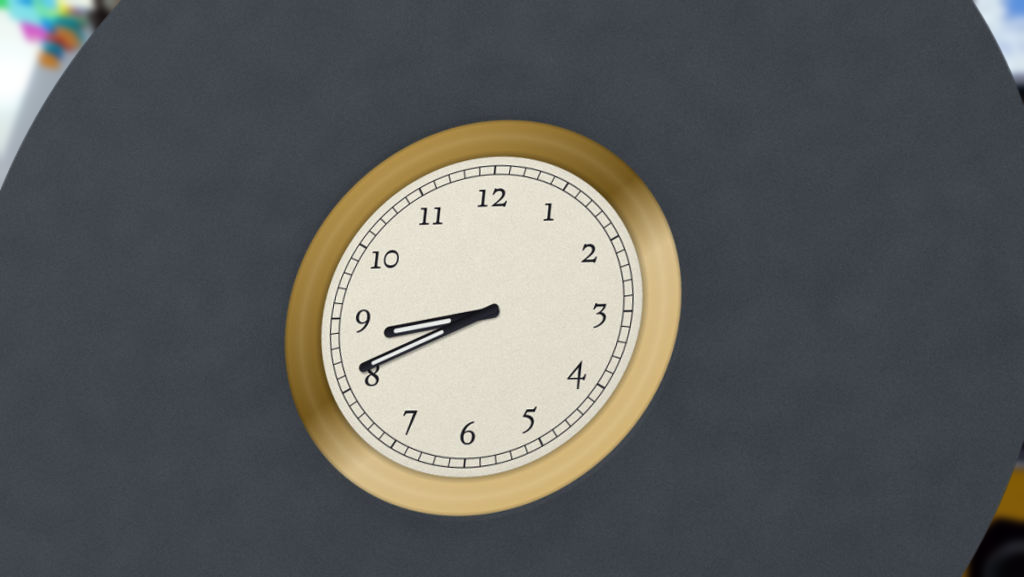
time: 8:41
